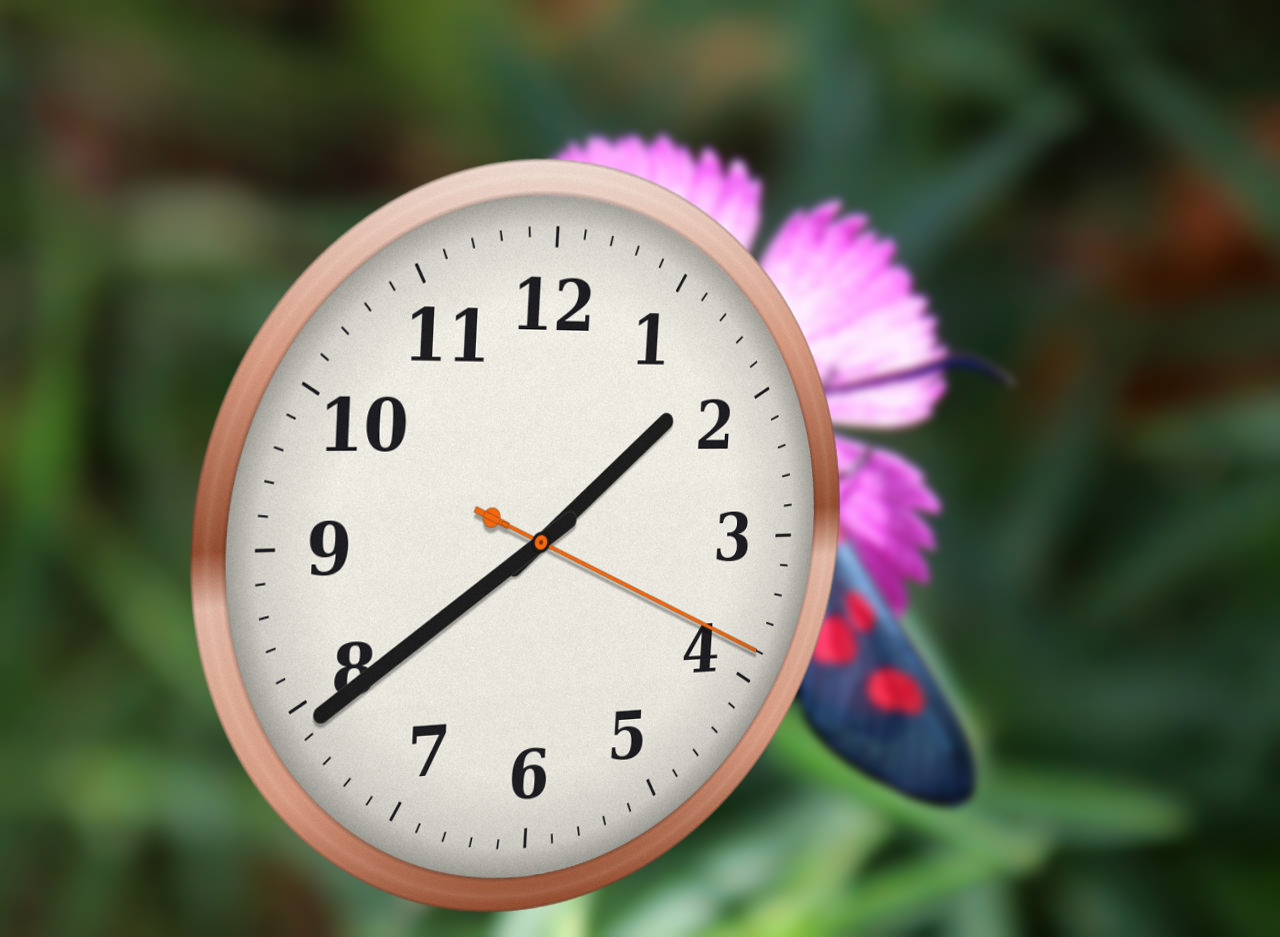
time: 1:39:19
